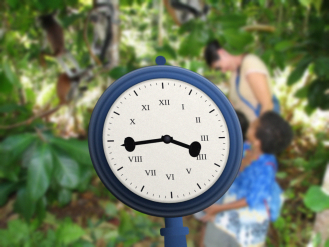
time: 3:44
